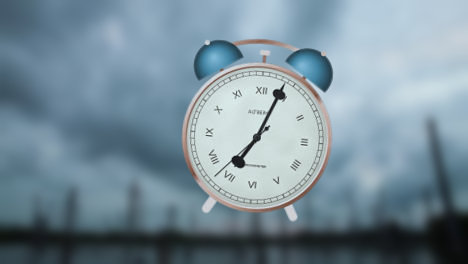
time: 7:03:37
